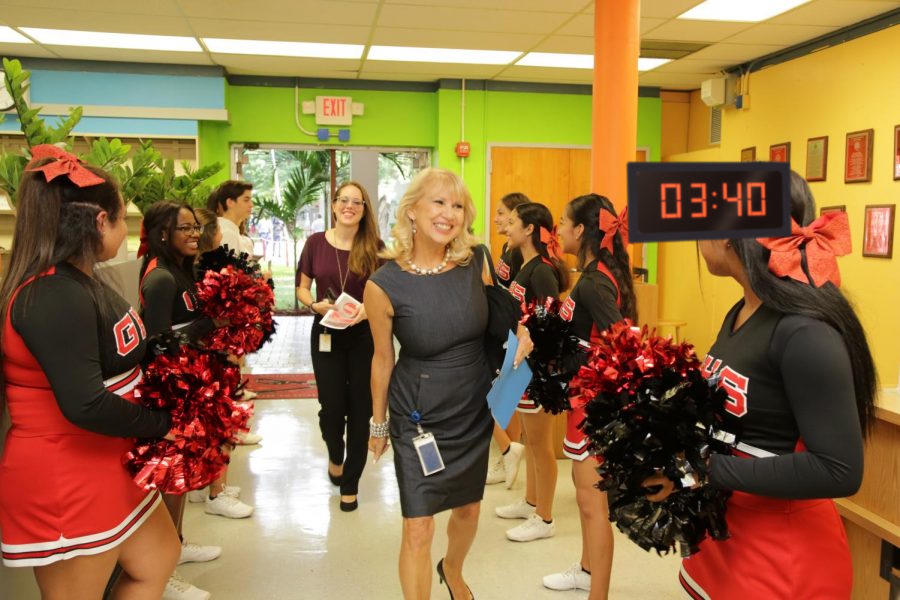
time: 3:40
